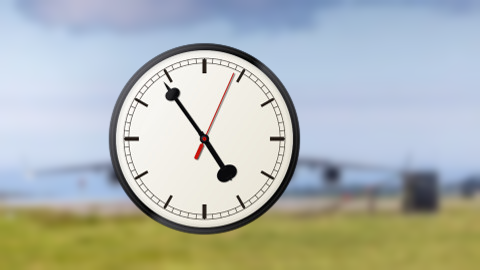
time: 4:54:04
